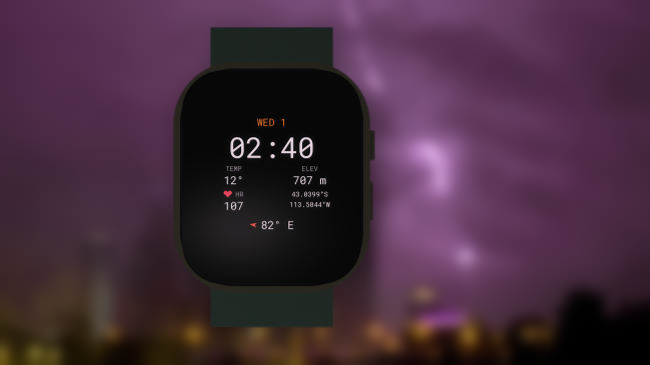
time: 2:40
